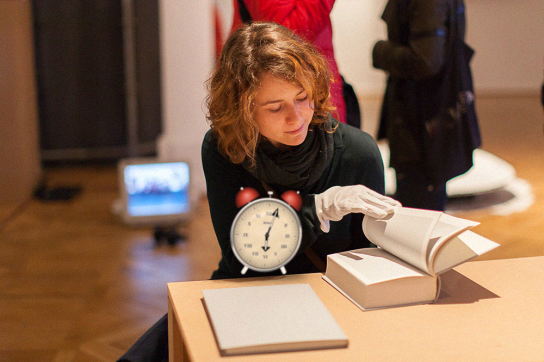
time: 6:03
